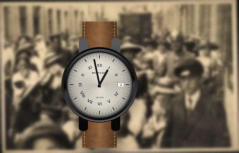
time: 12:58
